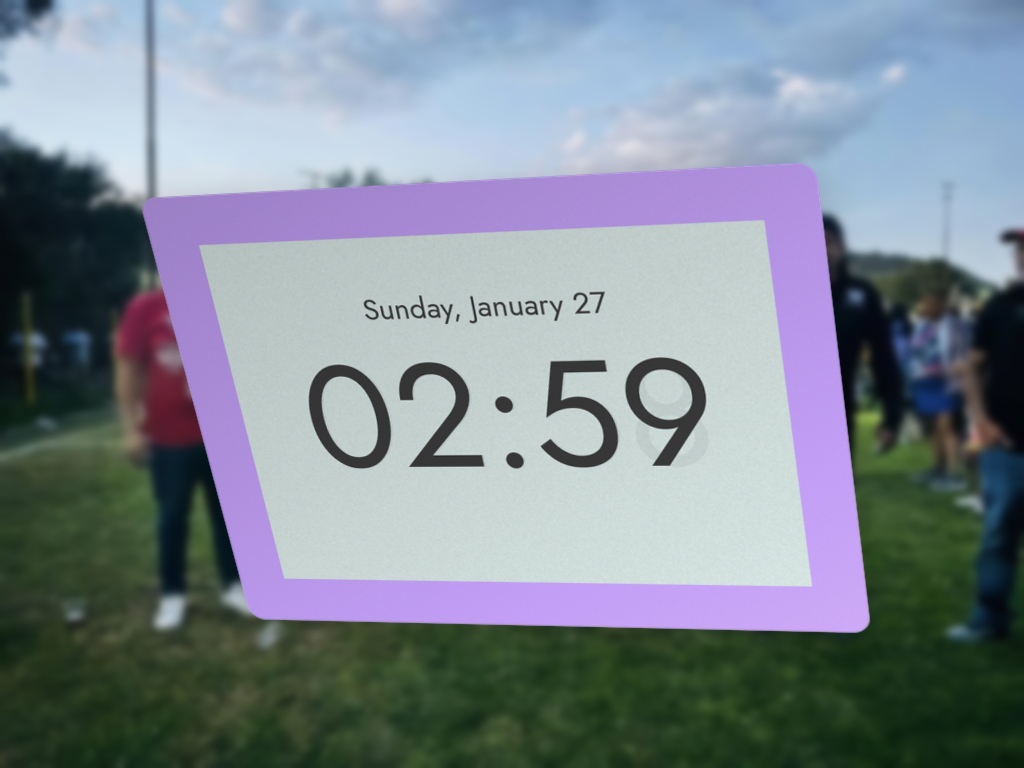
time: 2:59
